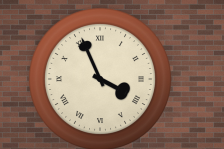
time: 3:56
